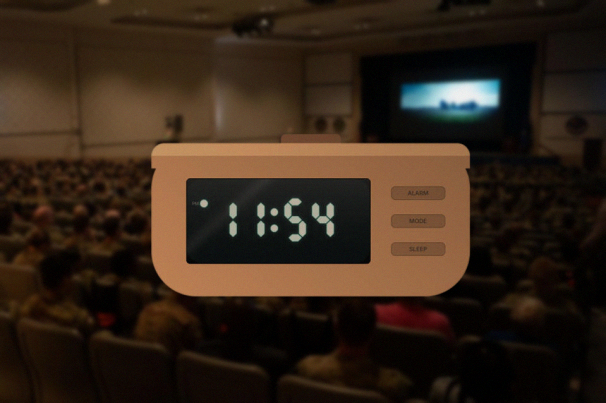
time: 11:54
